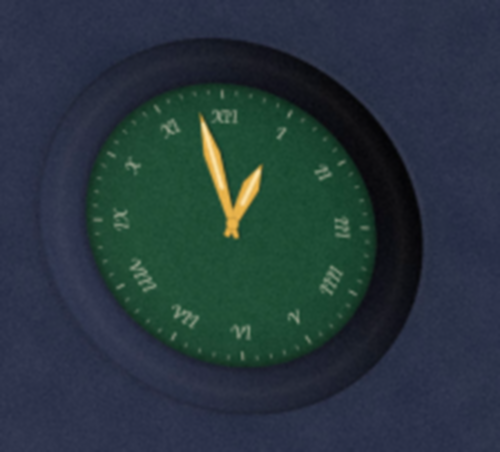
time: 12:58
